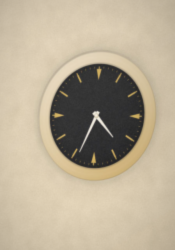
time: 4:34
